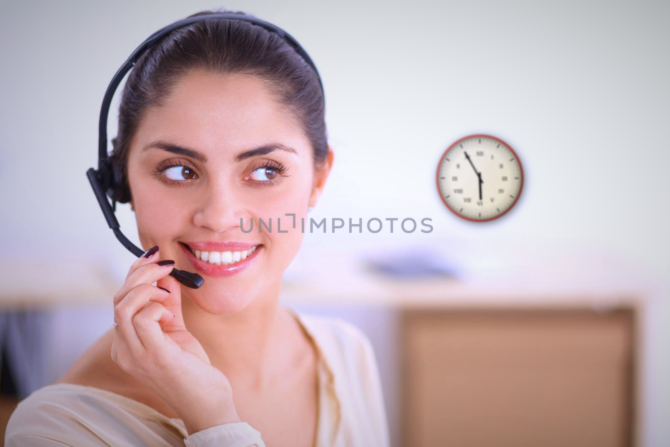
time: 5:55
